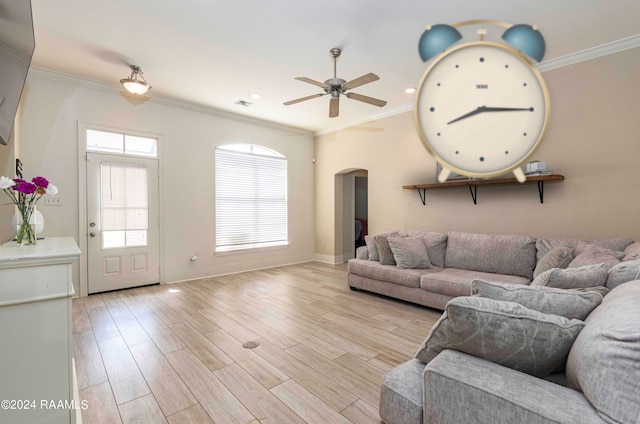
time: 8:15
